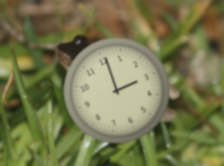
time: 3:01
